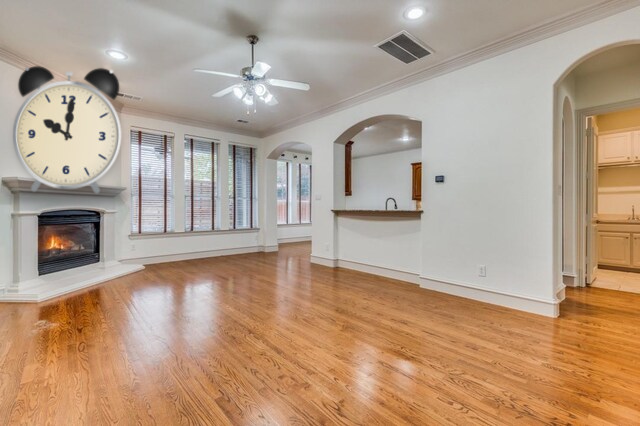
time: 10:01
